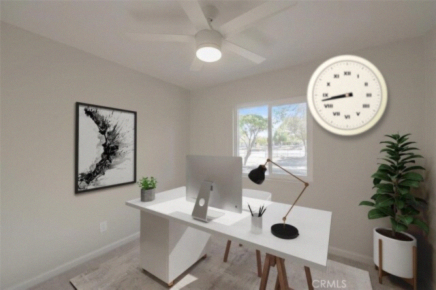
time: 8:43
